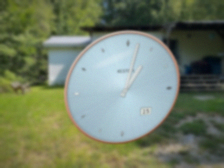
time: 1:02
